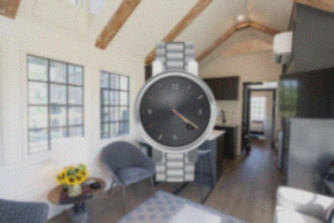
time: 4:21
